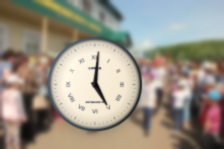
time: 5:01
